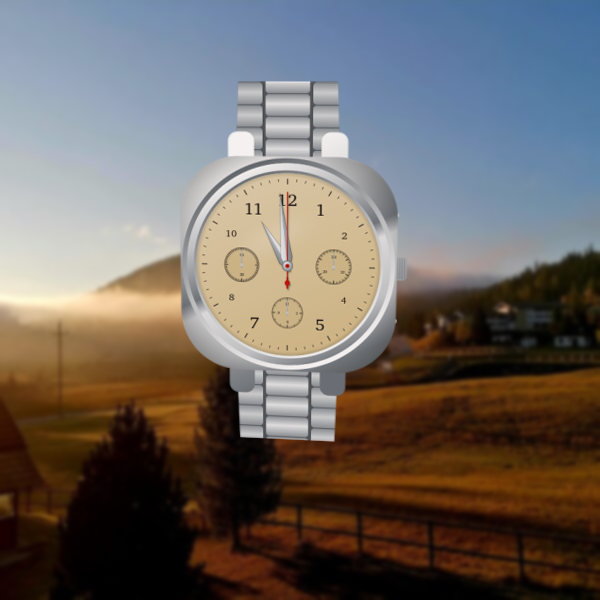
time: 10:59
